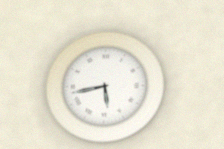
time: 5:43
